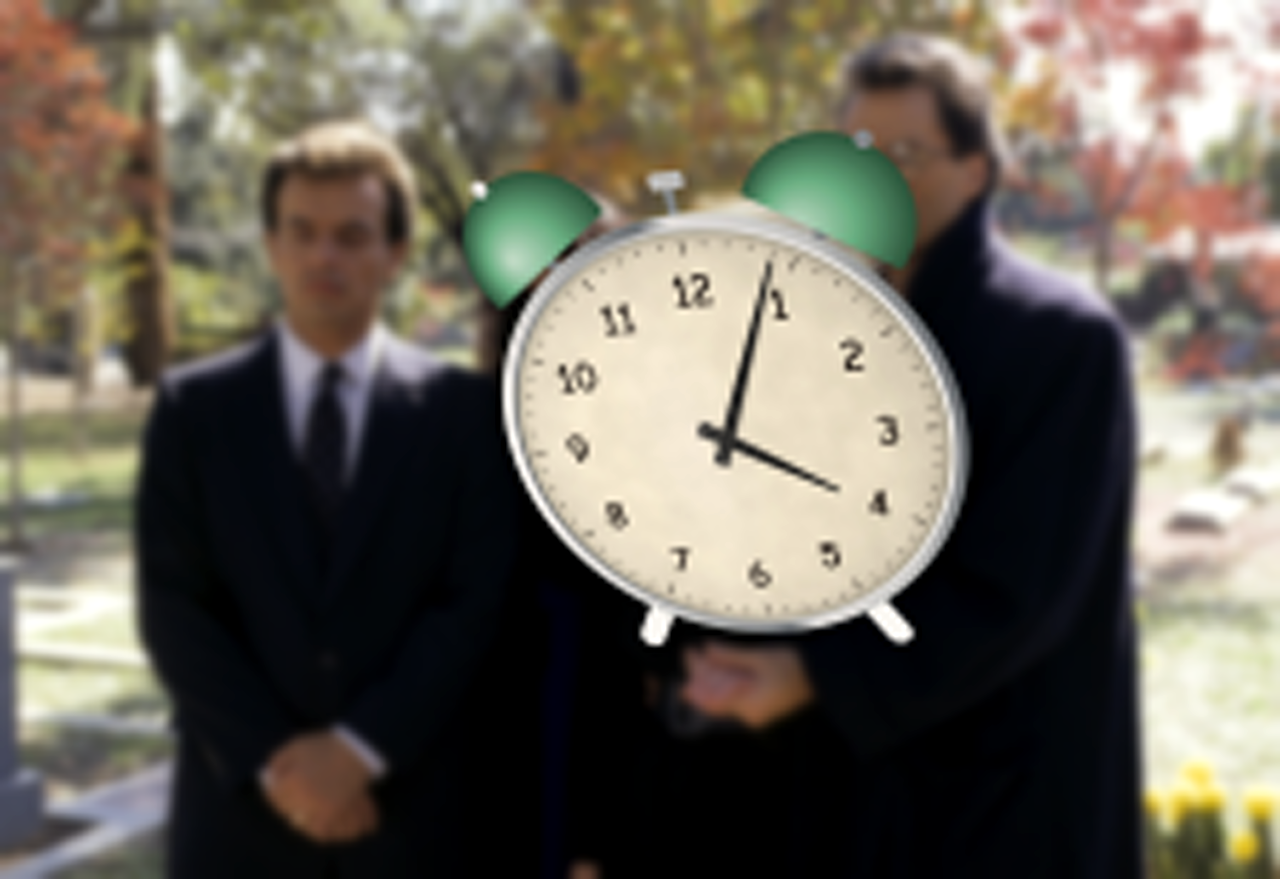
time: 4:04
